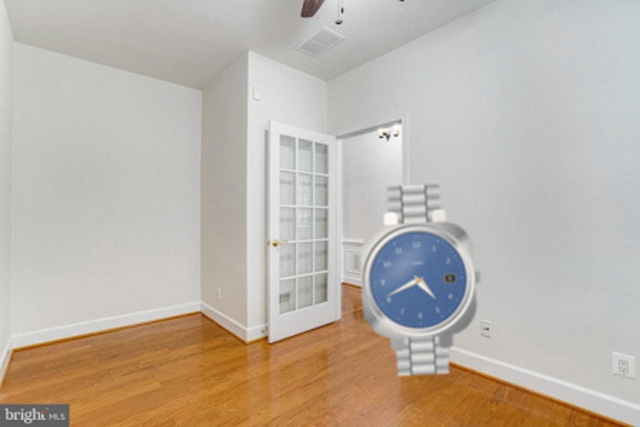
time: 4:41
